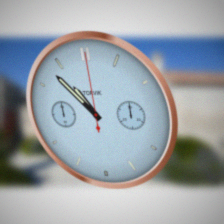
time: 10:53
